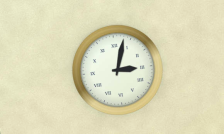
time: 3:03
